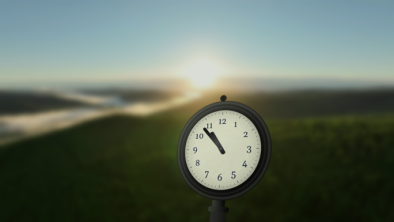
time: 10:53
